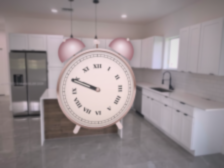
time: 9:49
